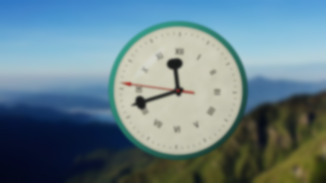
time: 11:41:46
